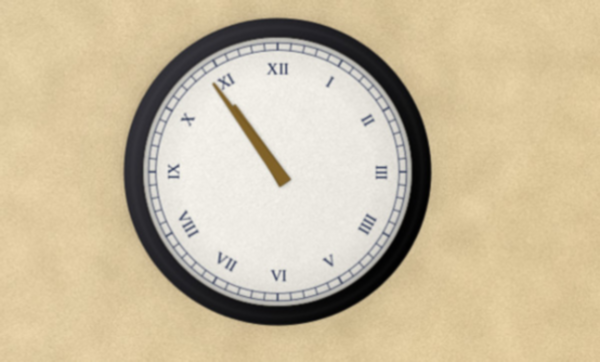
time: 10:54
